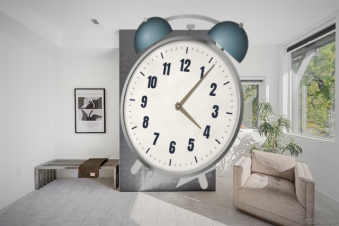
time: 4:06
